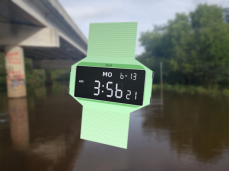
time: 3:56:21
